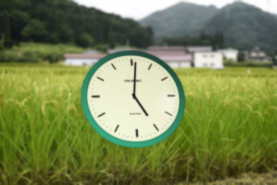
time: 5:01
